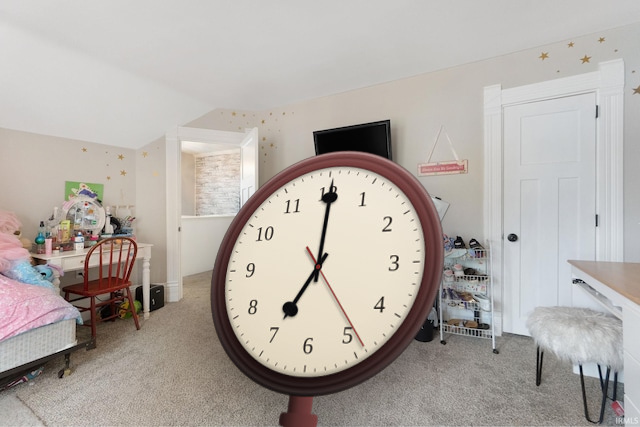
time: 7:00:24
